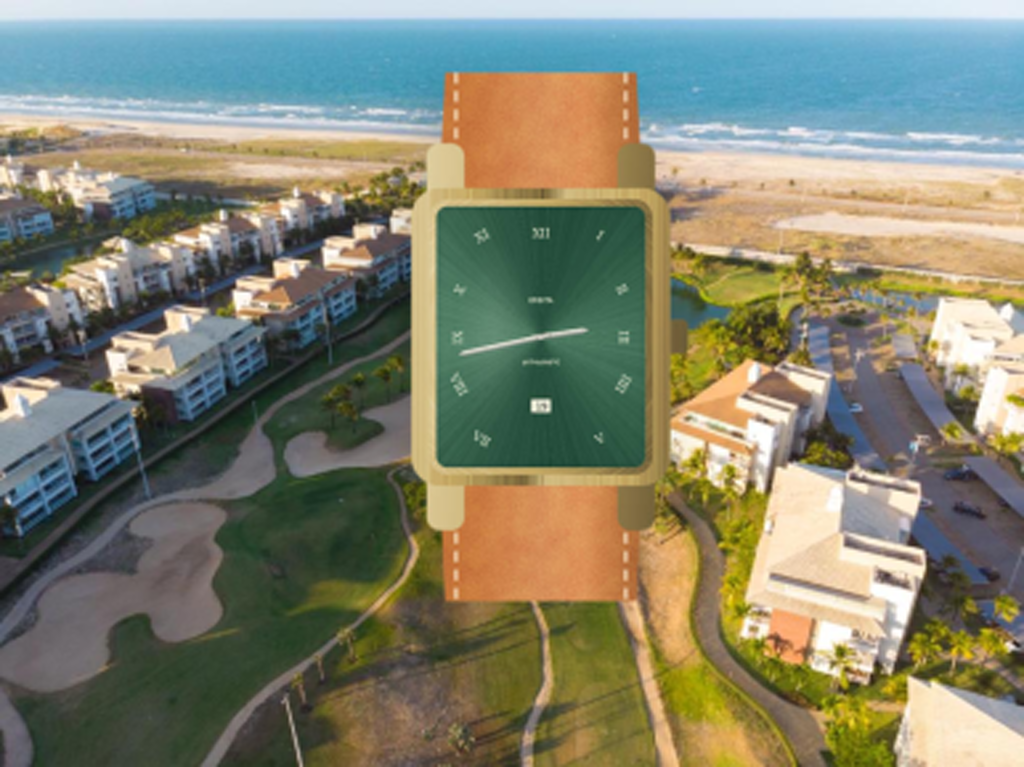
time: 2:43
